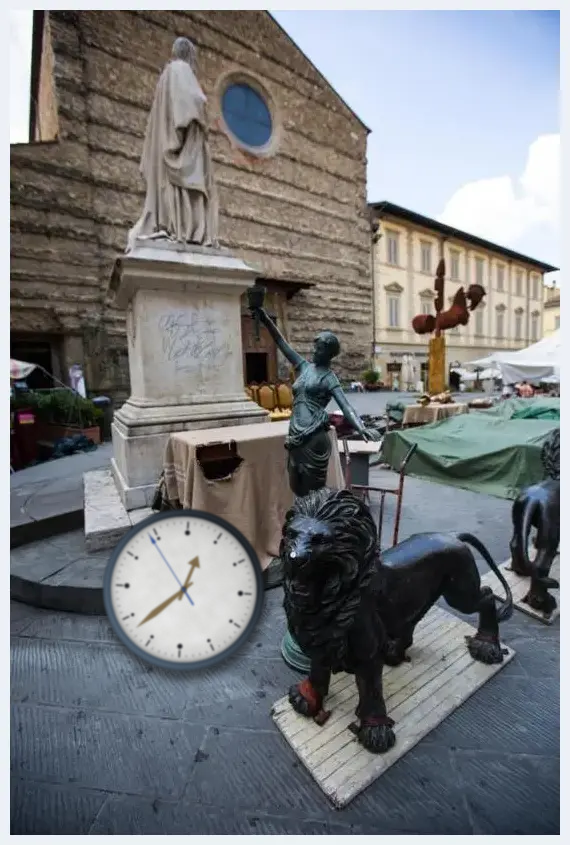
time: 12:37:54
